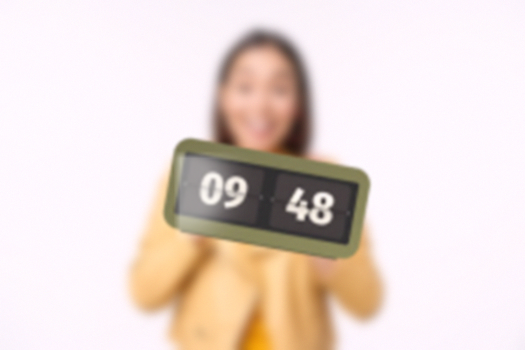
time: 9:48
